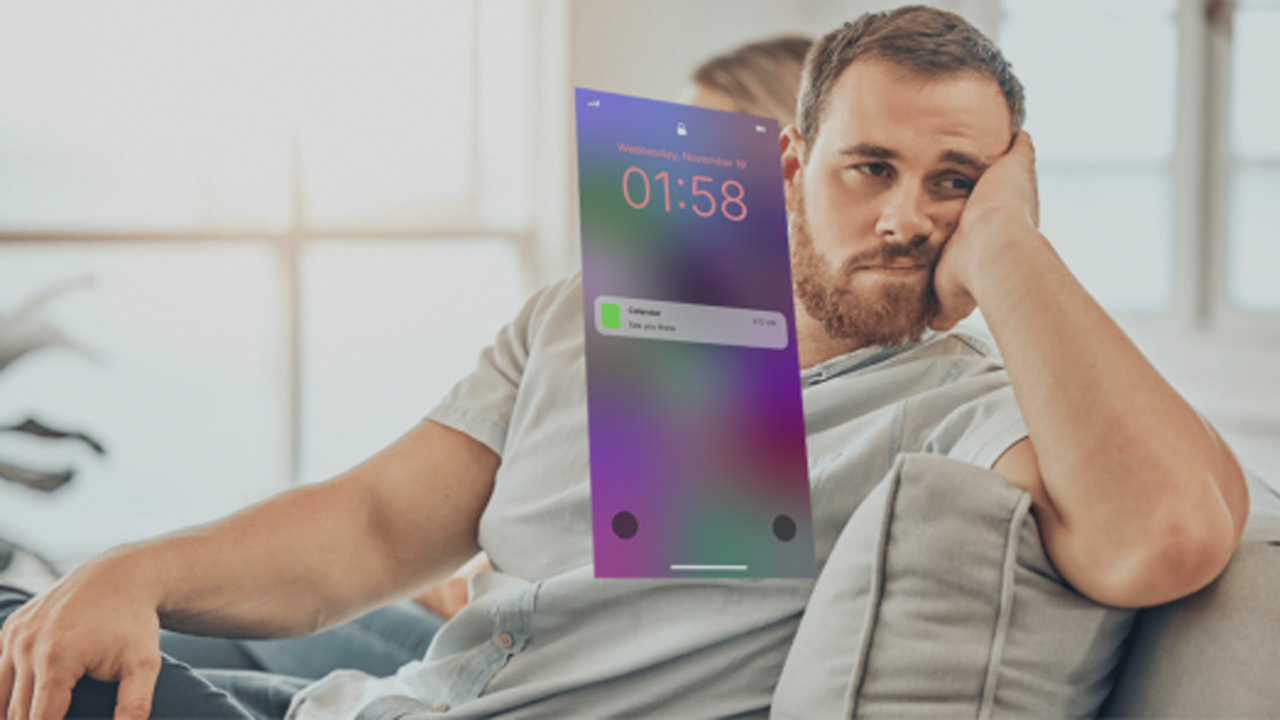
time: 1:58
